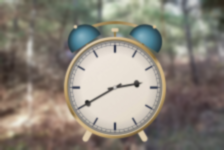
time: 2:40
